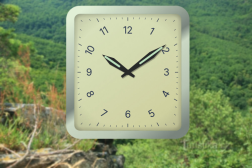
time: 10:09
